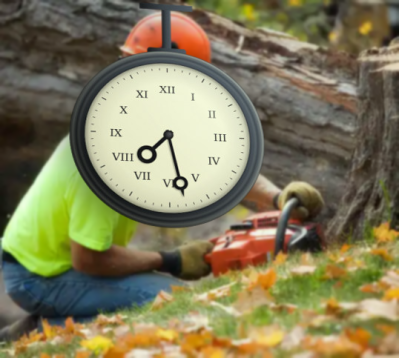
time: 7:28
